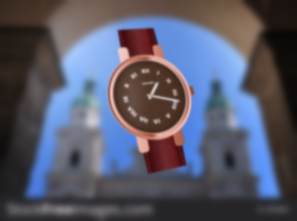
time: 1:18
